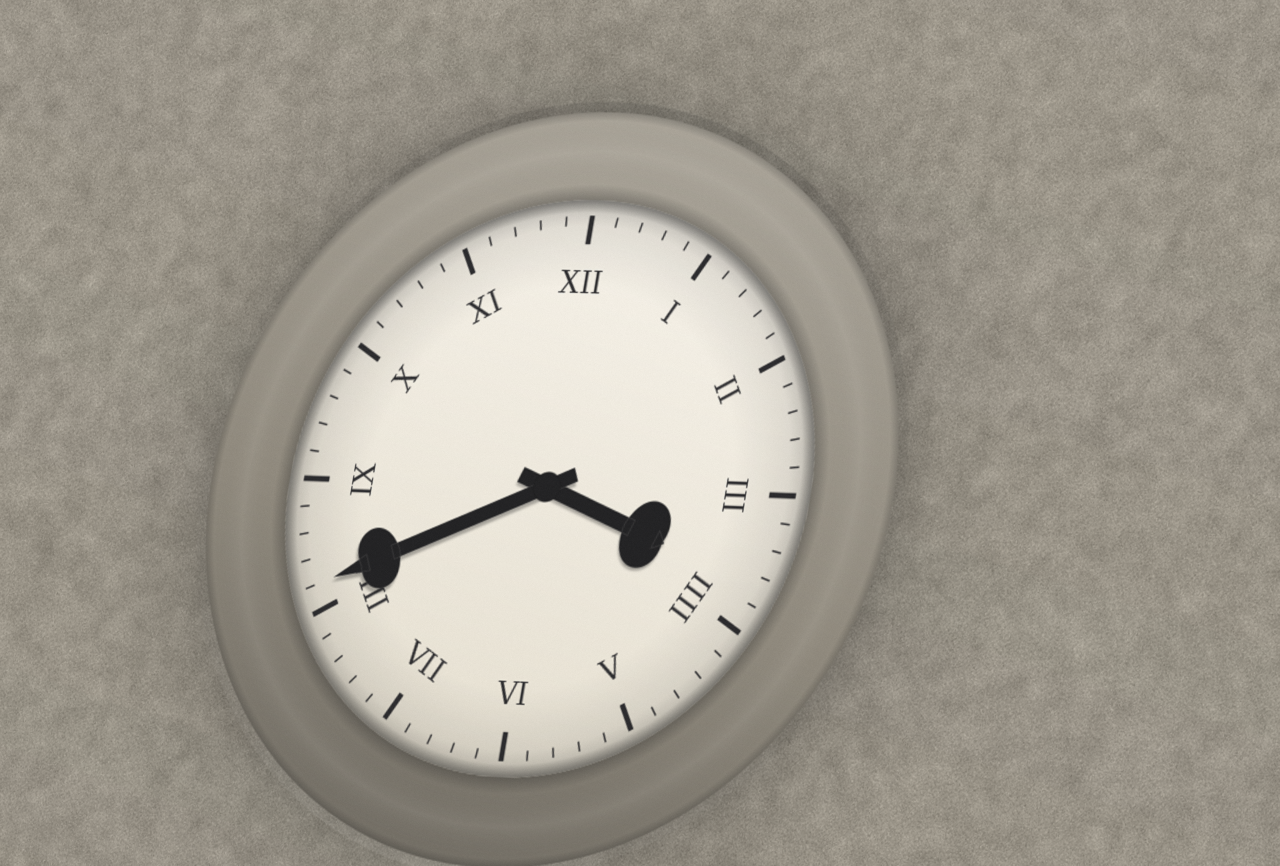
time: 3:41
